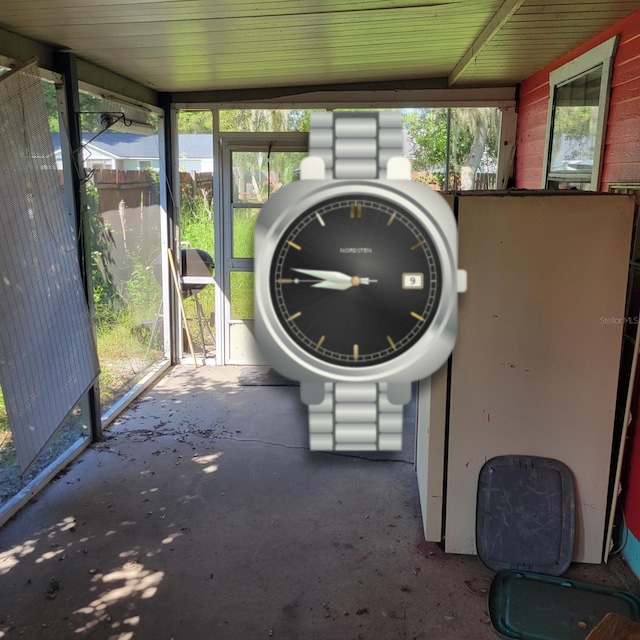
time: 8:46:45
